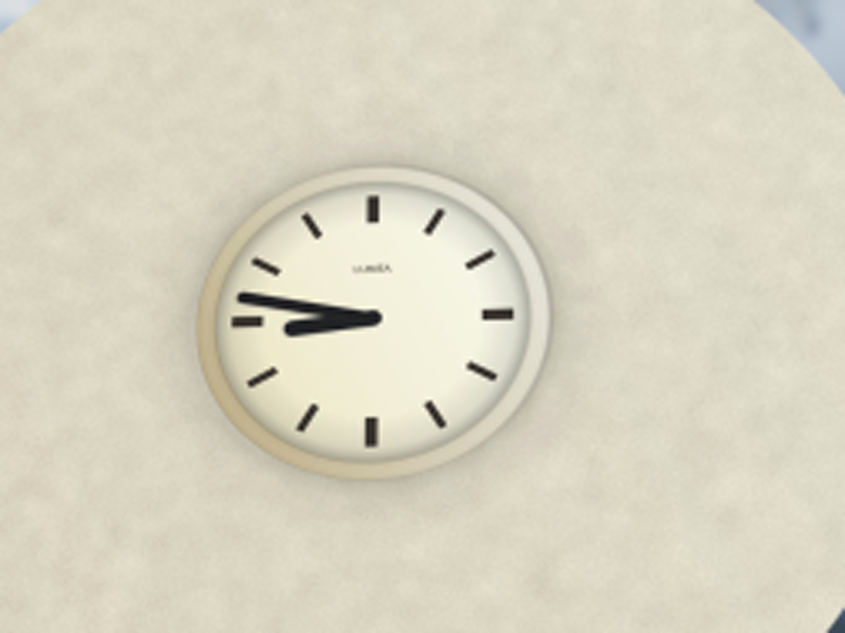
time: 8:47
